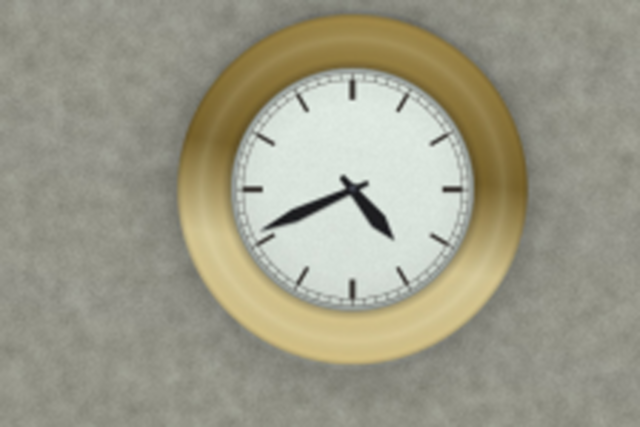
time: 4:41
